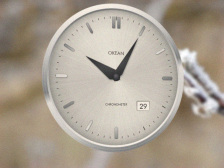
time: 10:05
